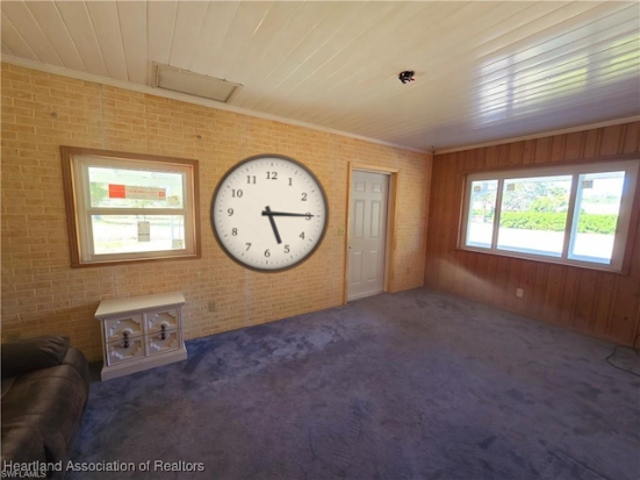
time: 5:15
